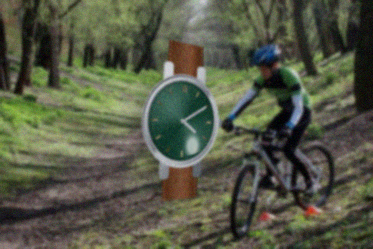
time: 4:10
